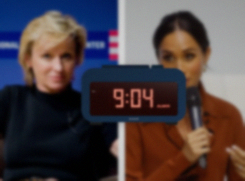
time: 9:04
